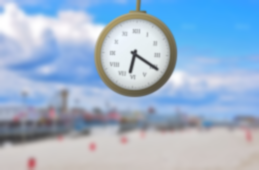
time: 6:20
